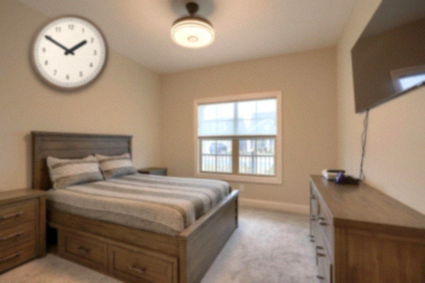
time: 1:50
